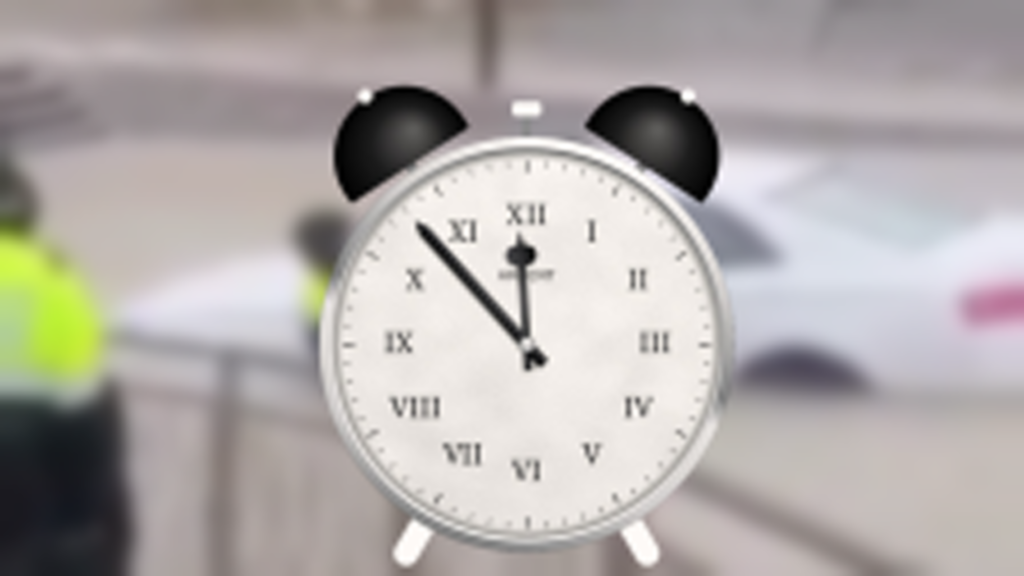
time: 11:53
